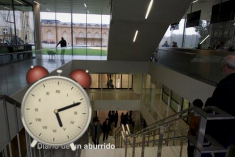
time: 5:11
